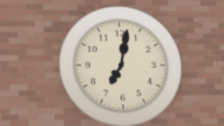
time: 7:02
